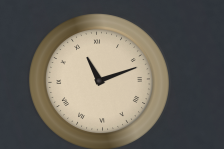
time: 11:12
